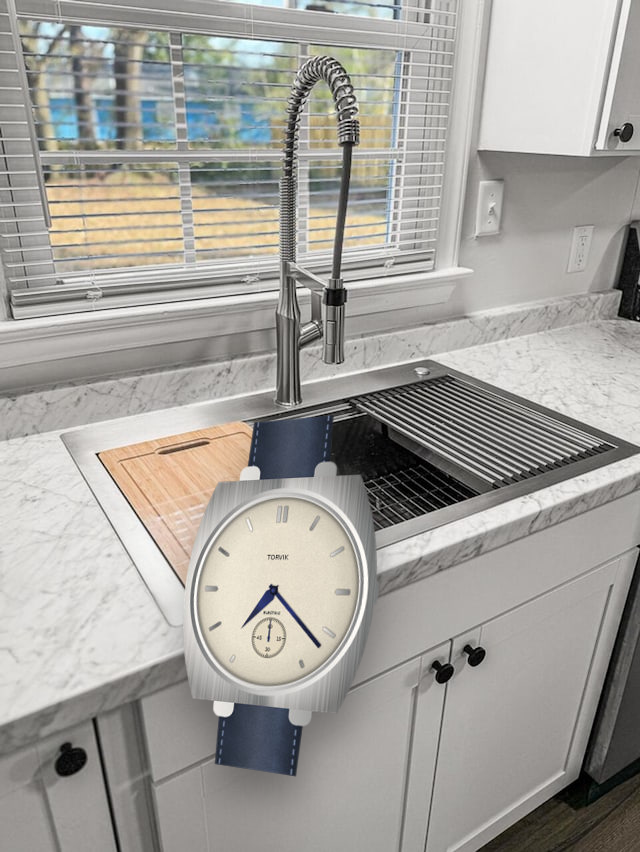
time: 7:22
